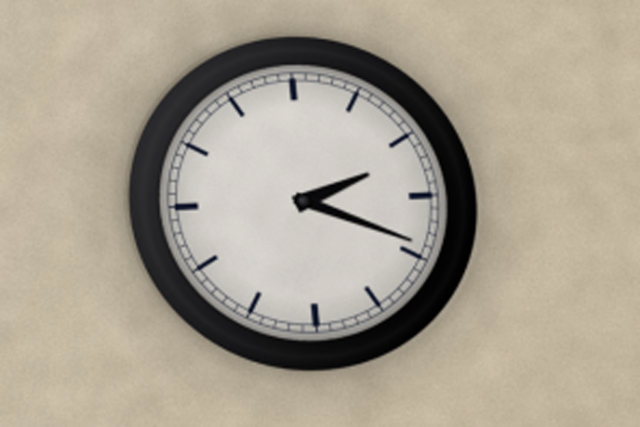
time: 2:19
